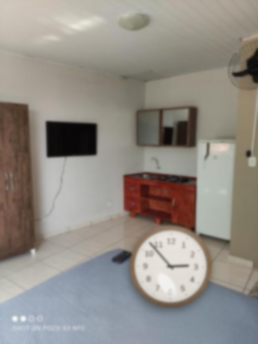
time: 2:53
